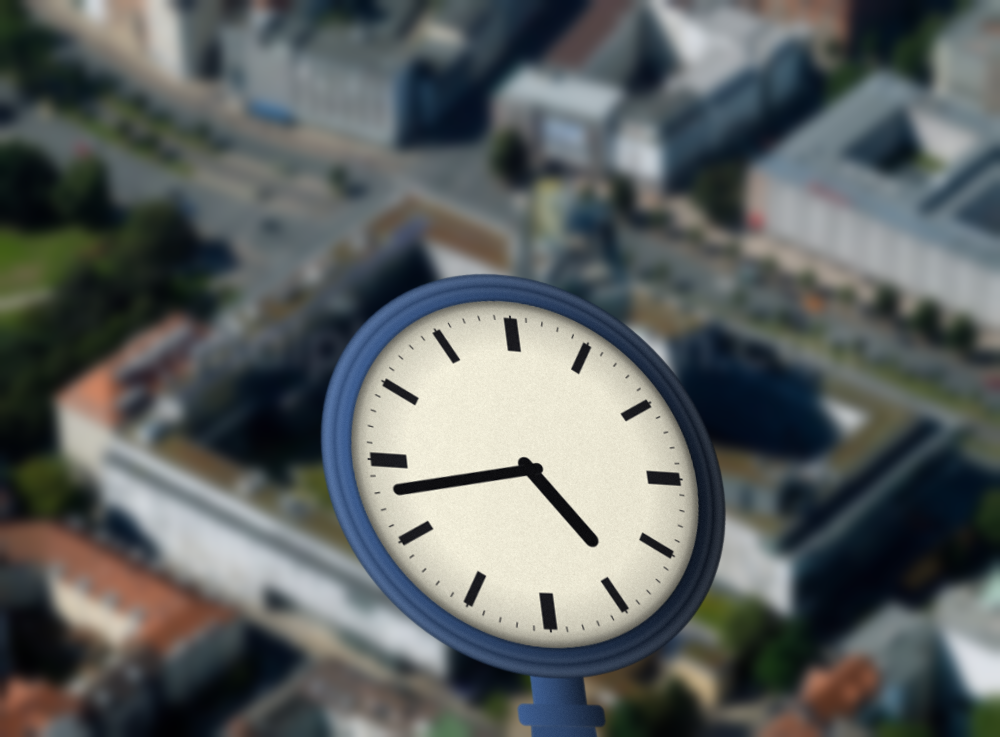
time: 4:43
